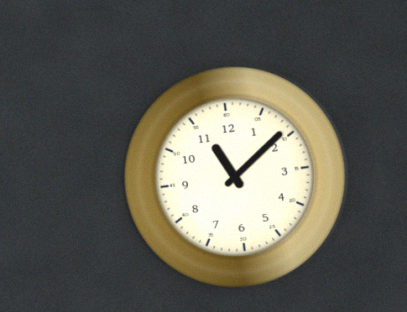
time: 11:09
